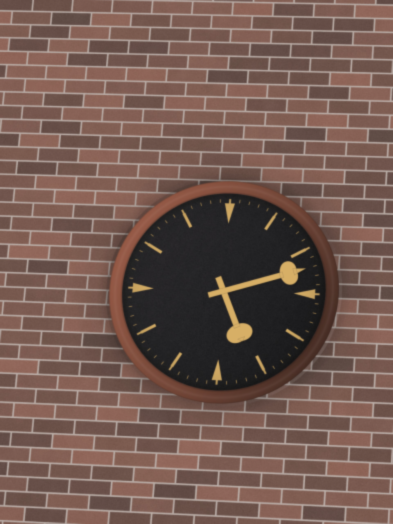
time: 5:12
